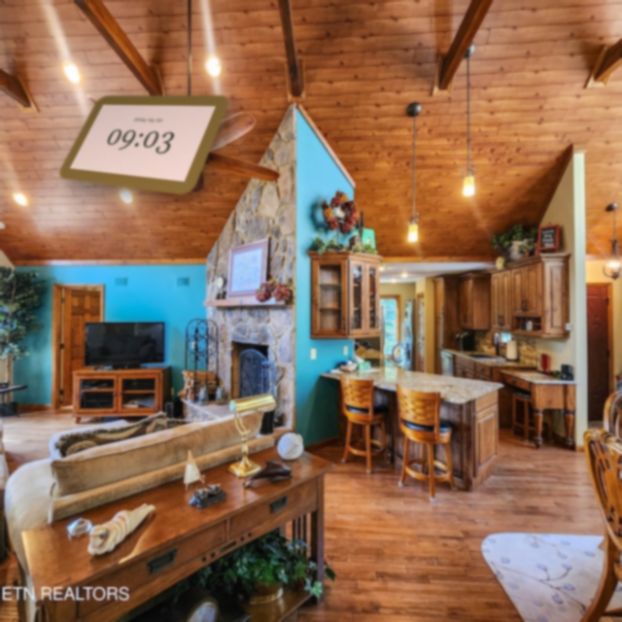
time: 9:03
